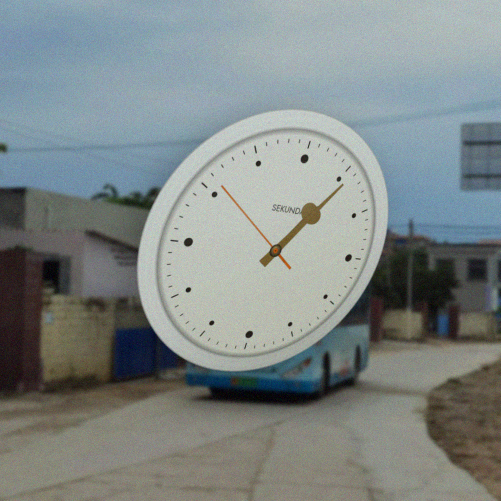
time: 1:05:51
